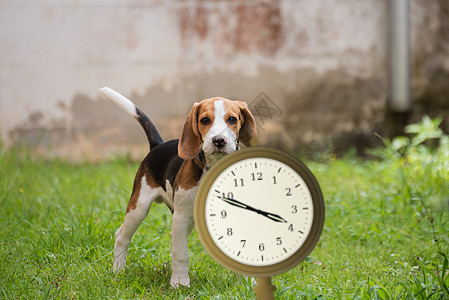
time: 3:49
